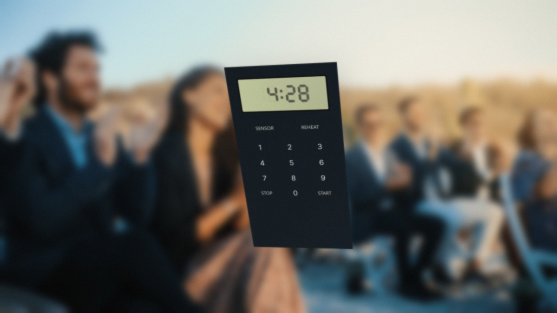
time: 4:28
